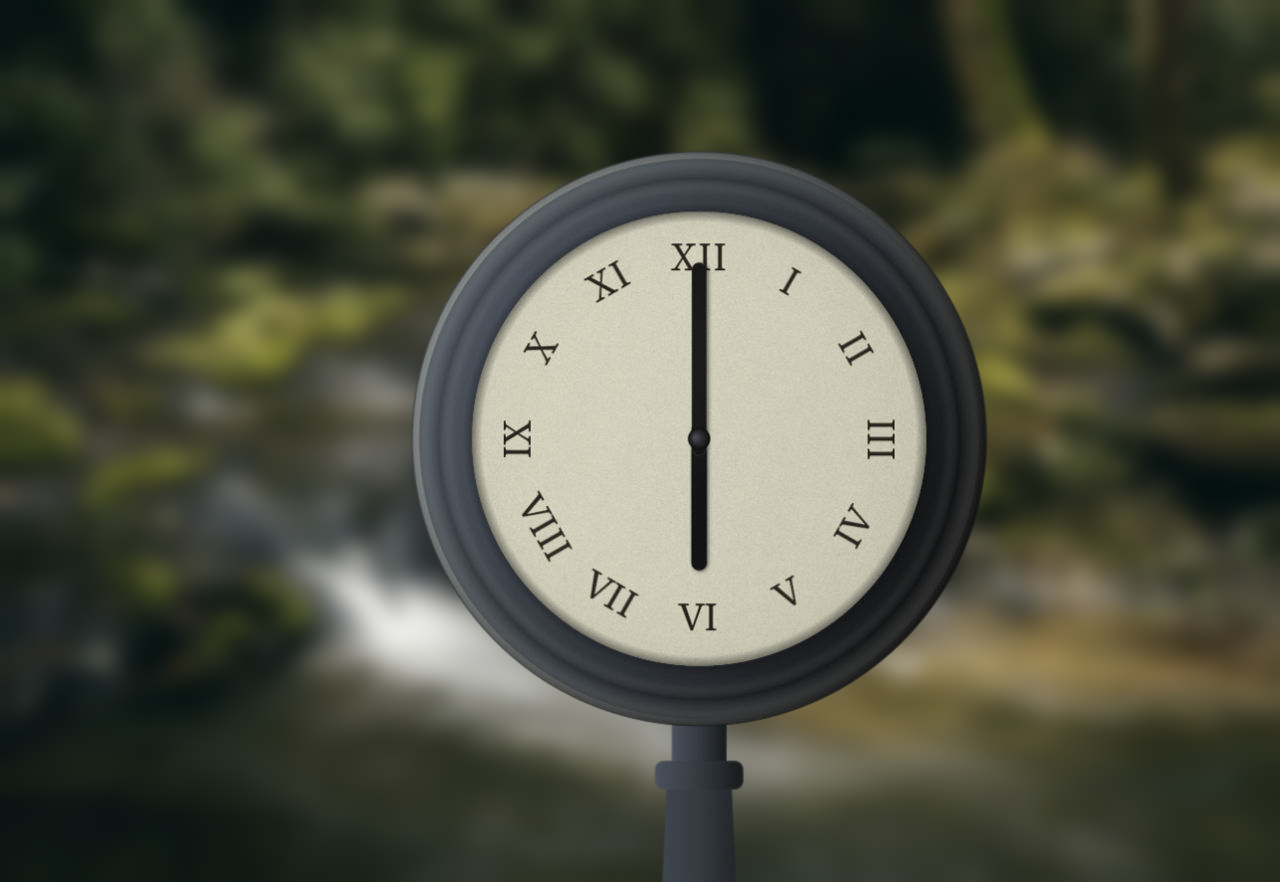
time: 6:00
